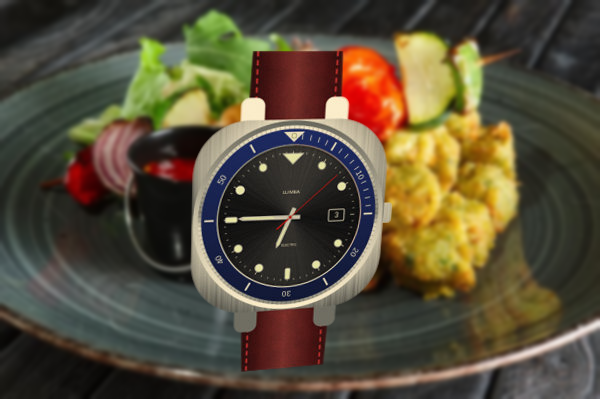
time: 6:45:08
